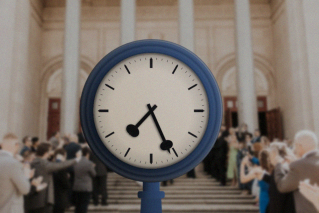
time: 7:26
